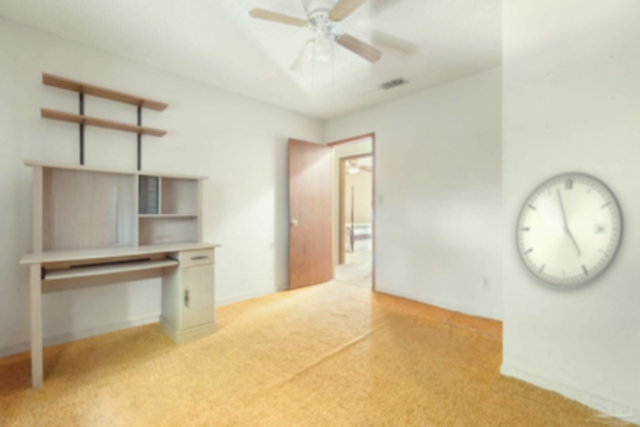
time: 4:57
